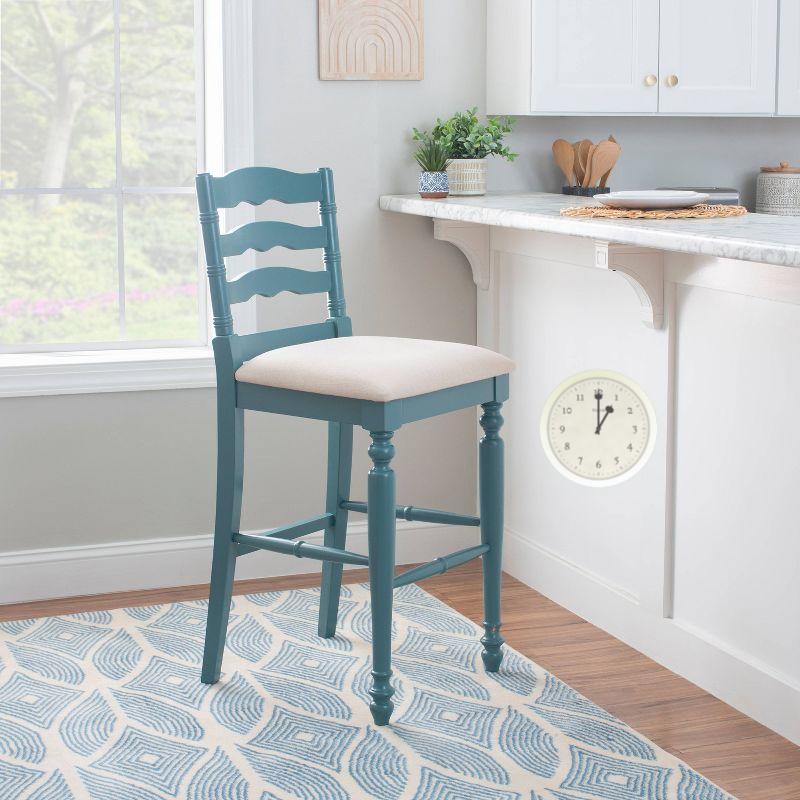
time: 1:00
